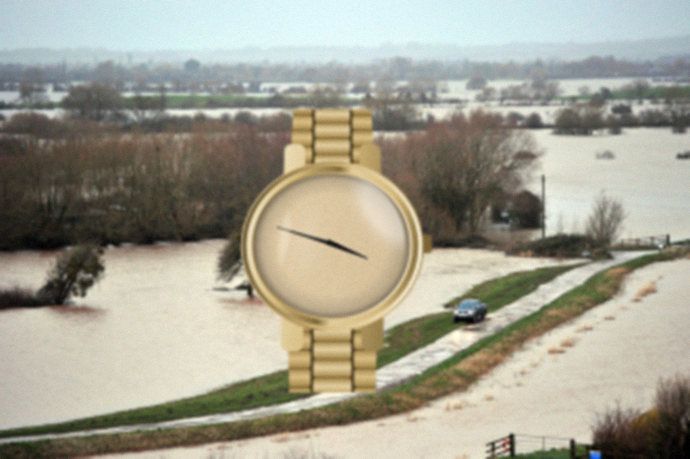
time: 3:48
